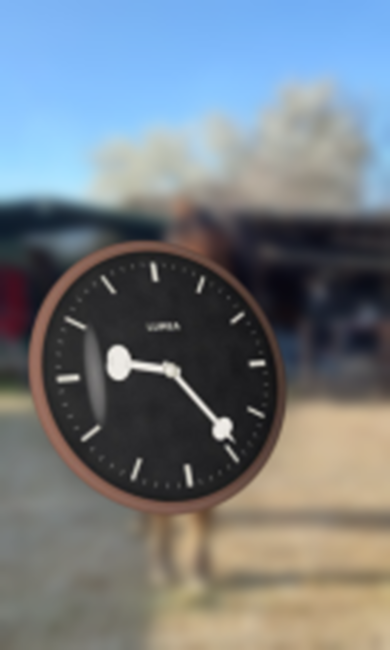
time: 9:24
